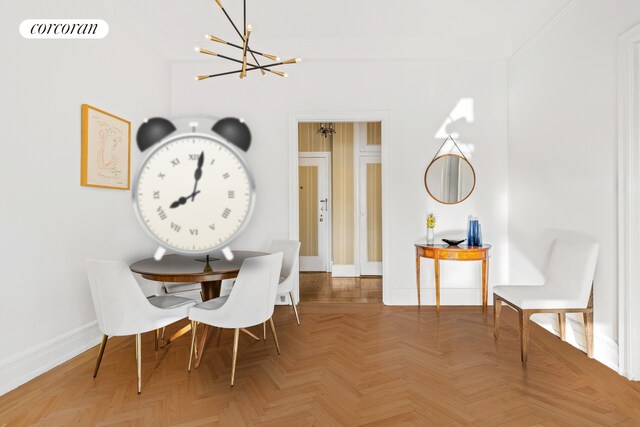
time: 8:02
